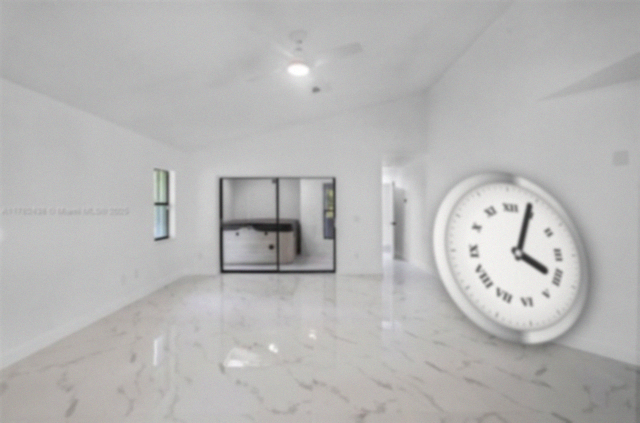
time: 4:04
